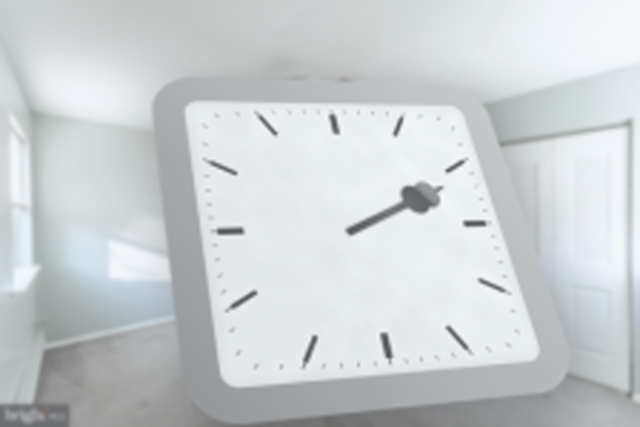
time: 2:11
